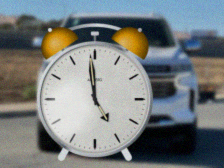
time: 4:59
